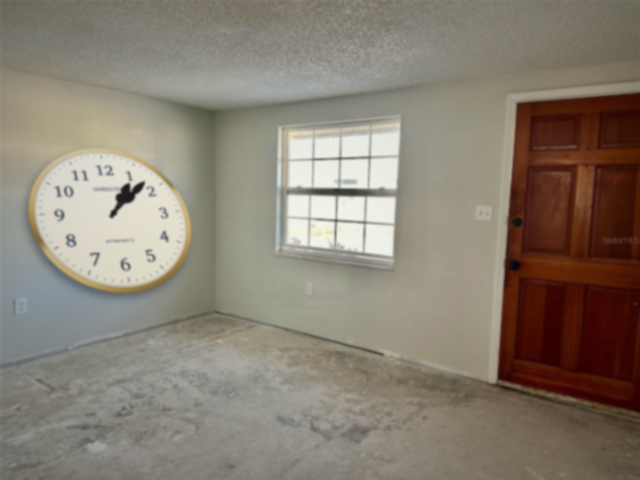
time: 1:08
